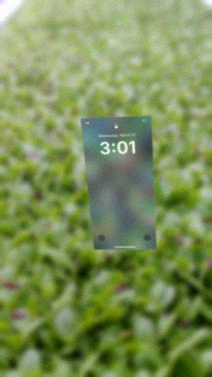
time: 3:01
